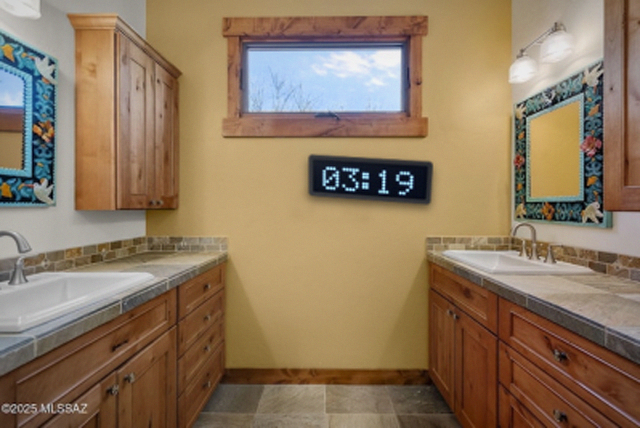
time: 3:19
